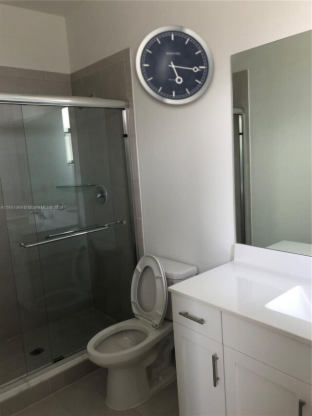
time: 5:16
